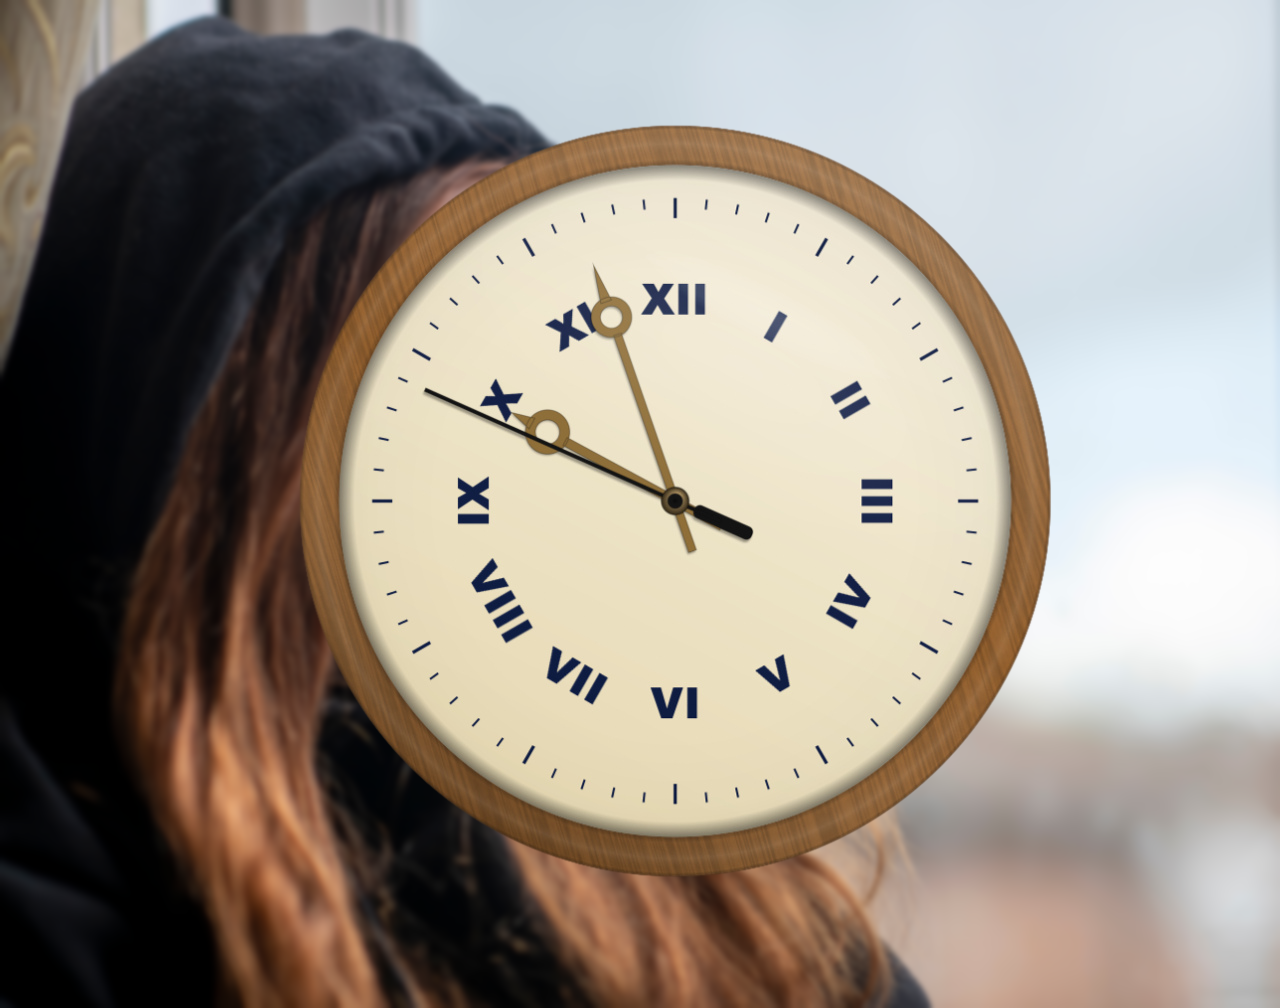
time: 9:56:49
